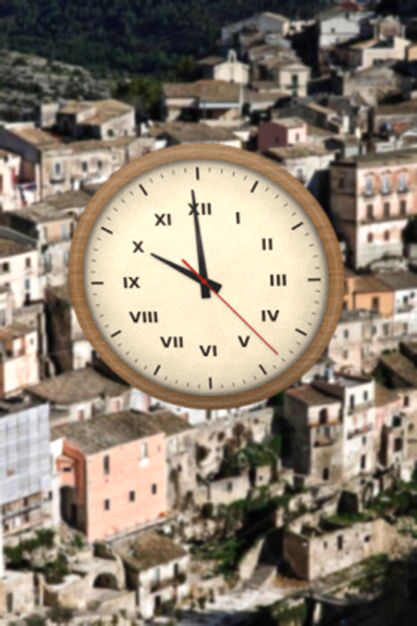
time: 9:59:23
